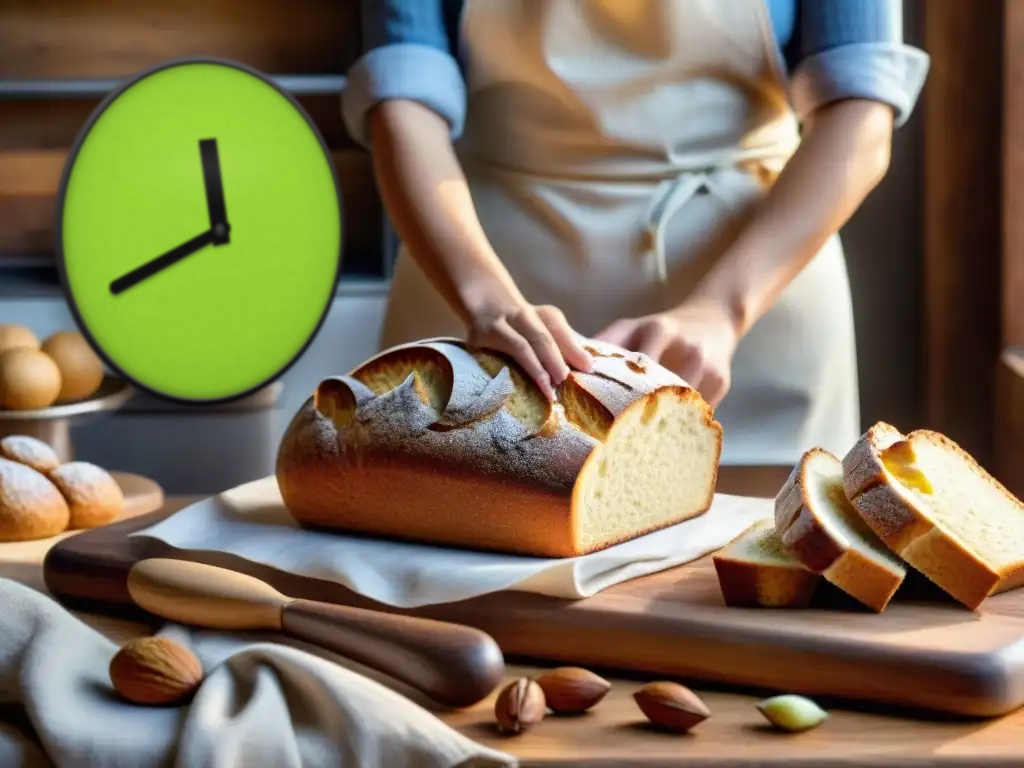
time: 11:41
